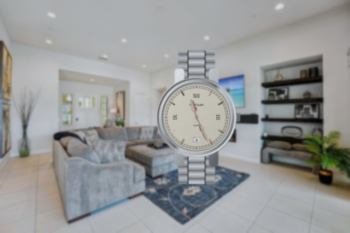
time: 11:26
